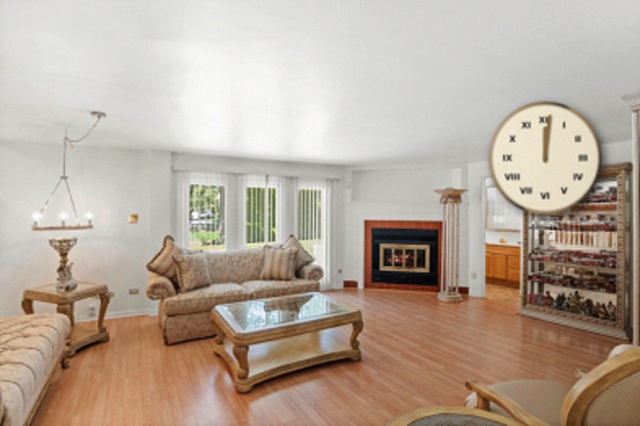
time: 12:01
